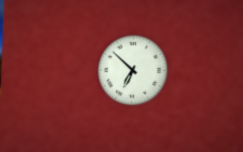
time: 6:52
